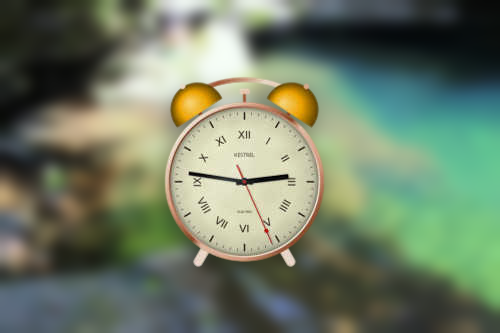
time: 2:46:26
